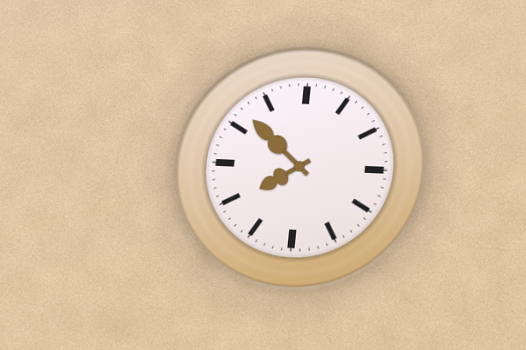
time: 7:52
